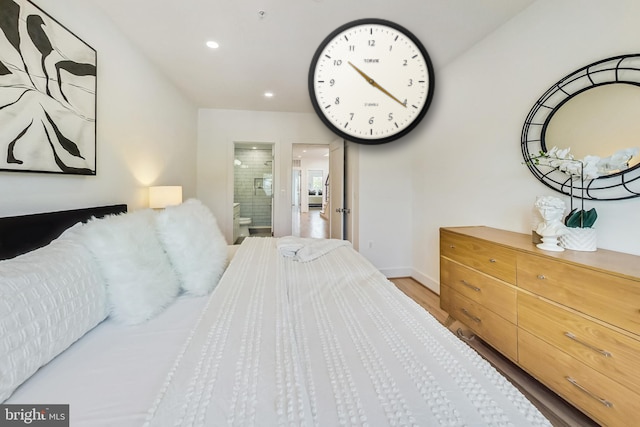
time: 10:21
